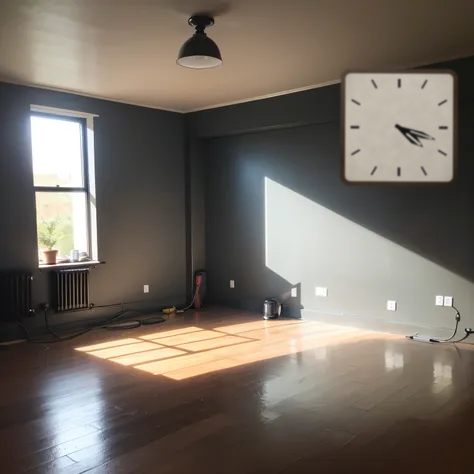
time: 4:18
